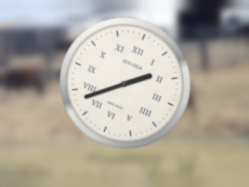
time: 1:38
